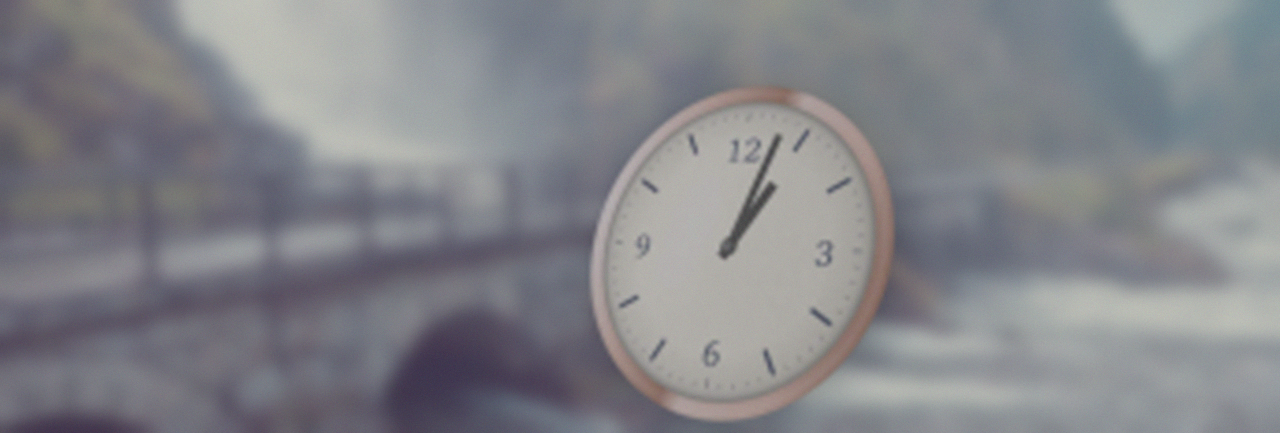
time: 1:03
